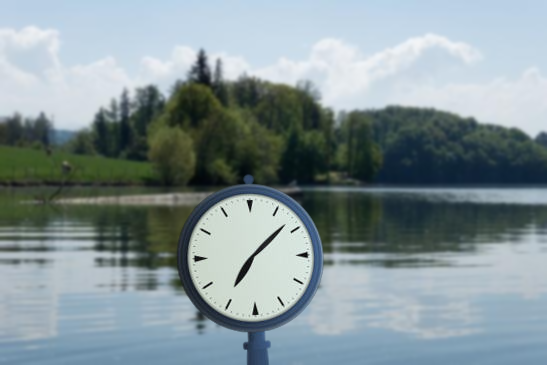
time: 7:08
